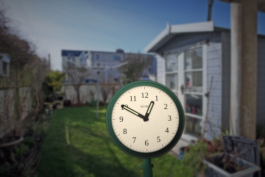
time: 12:50
